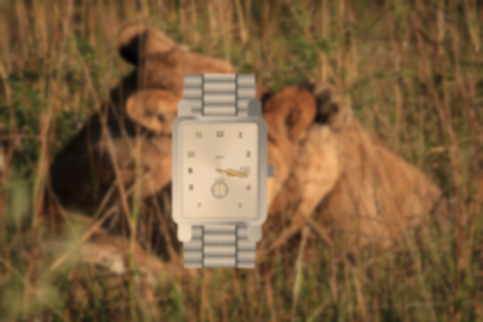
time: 3:17
